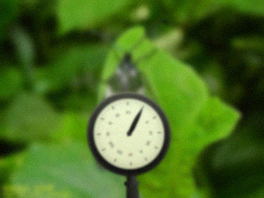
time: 1:05
